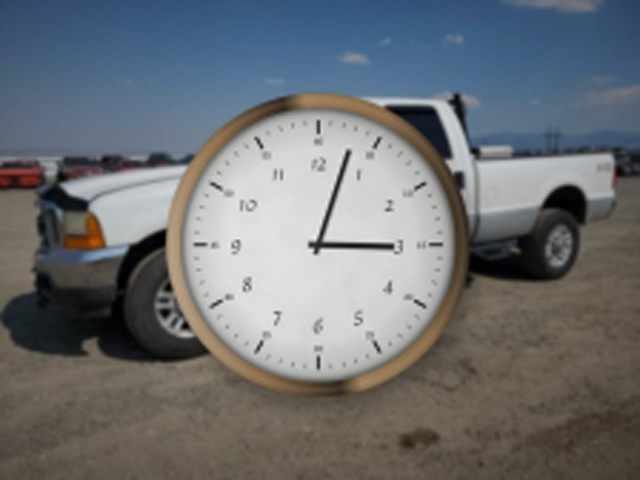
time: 3:03
